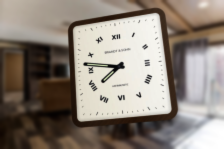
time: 7:47
